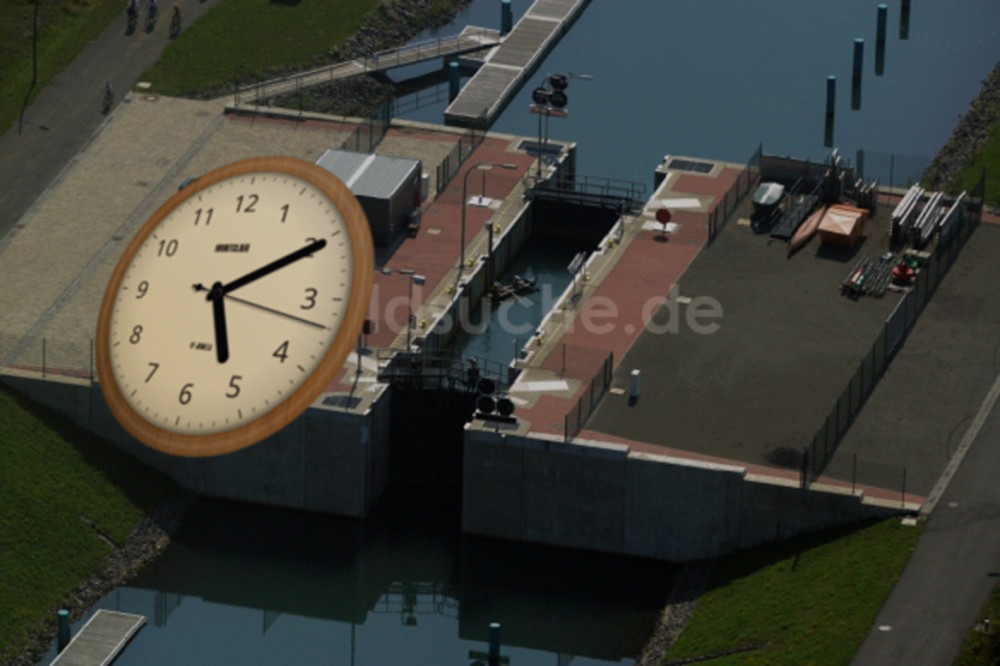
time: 5:10:17
